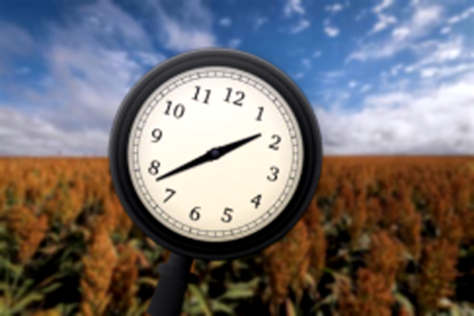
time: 1:38
